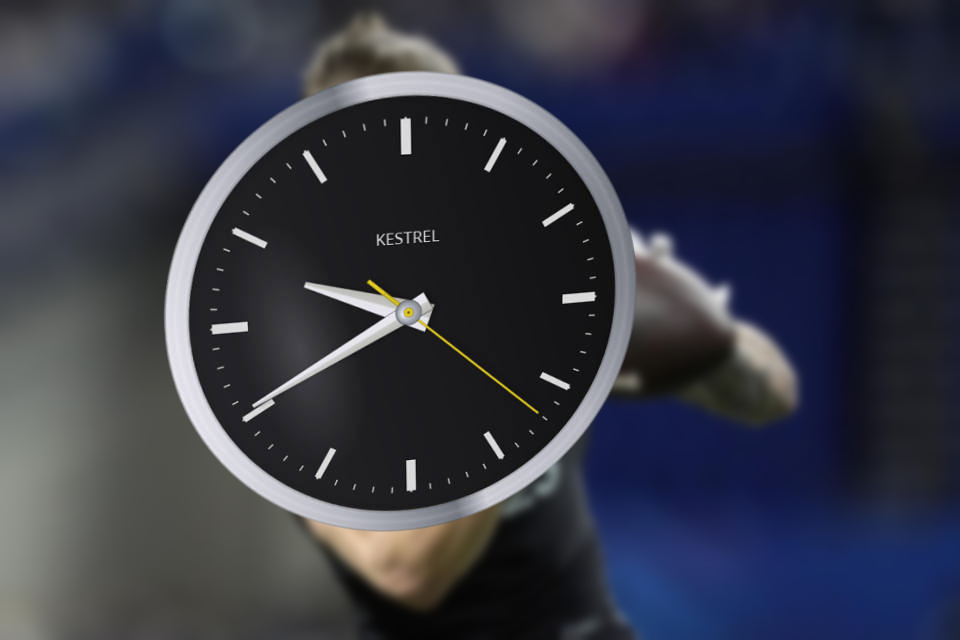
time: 9:40:22
